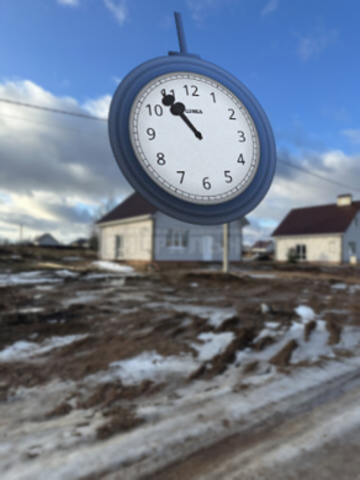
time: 10:54
